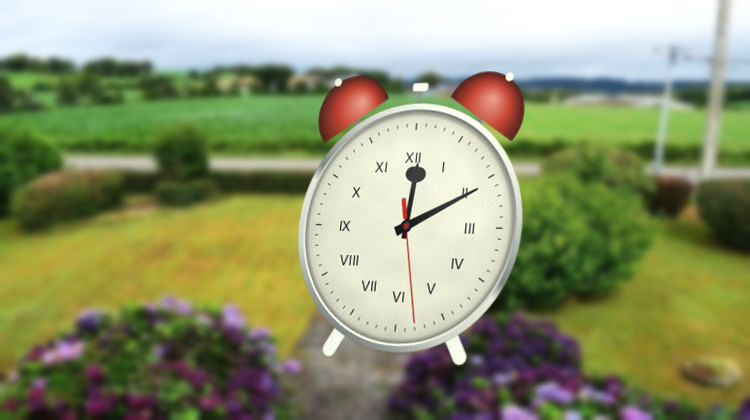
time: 12:10:28
